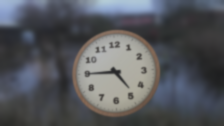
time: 4:45
